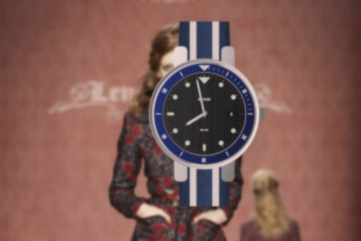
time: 7:58
